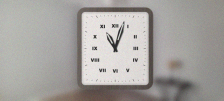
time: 11:03
